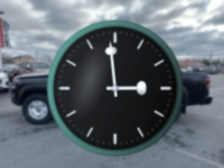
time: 2:59
